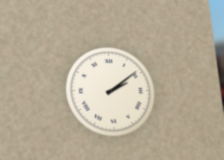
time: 2:09
